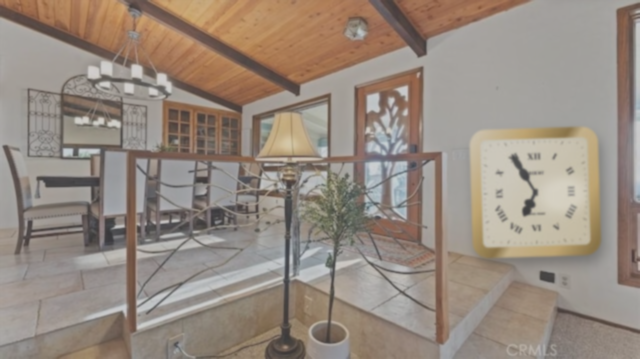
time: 6:55
